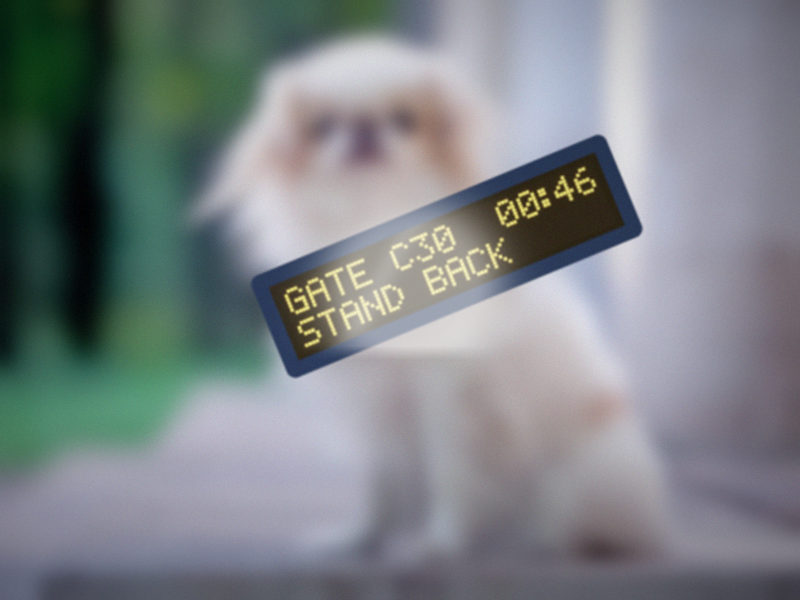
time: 0:46
